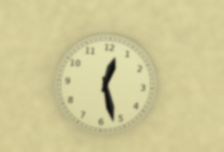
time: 12:27
